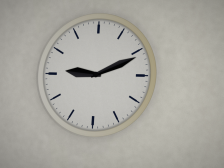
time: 9:11
